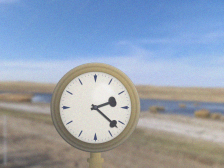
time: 2:22
